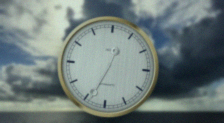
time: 12:34
